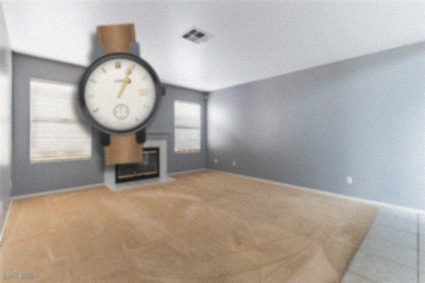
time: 1:04
